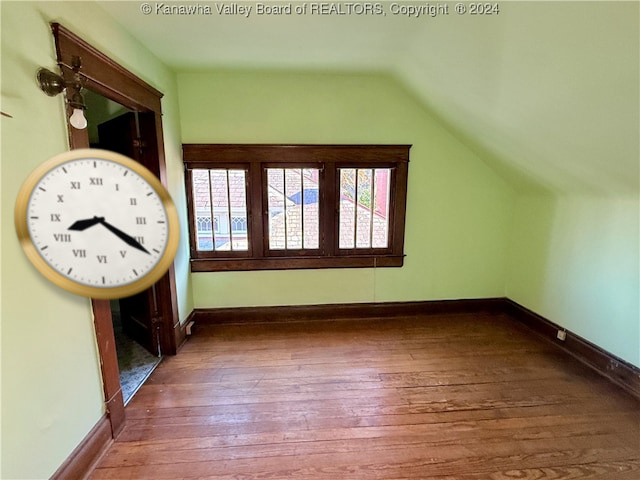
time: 8:21
